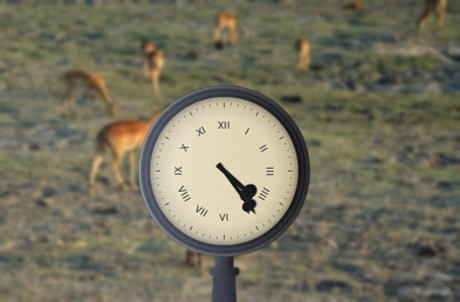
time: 4:24
